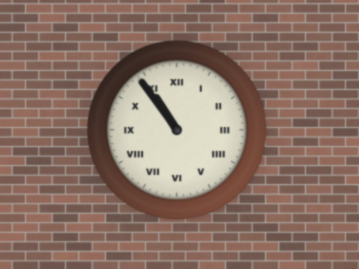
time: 10:54
